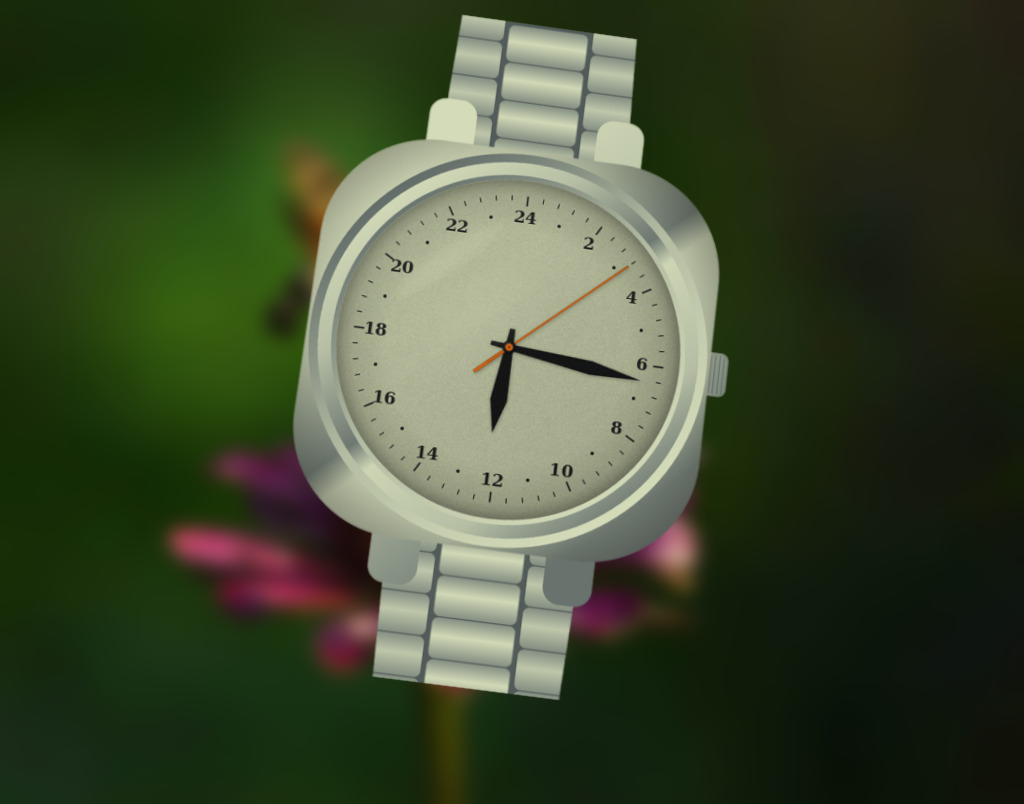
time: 12:16:08
